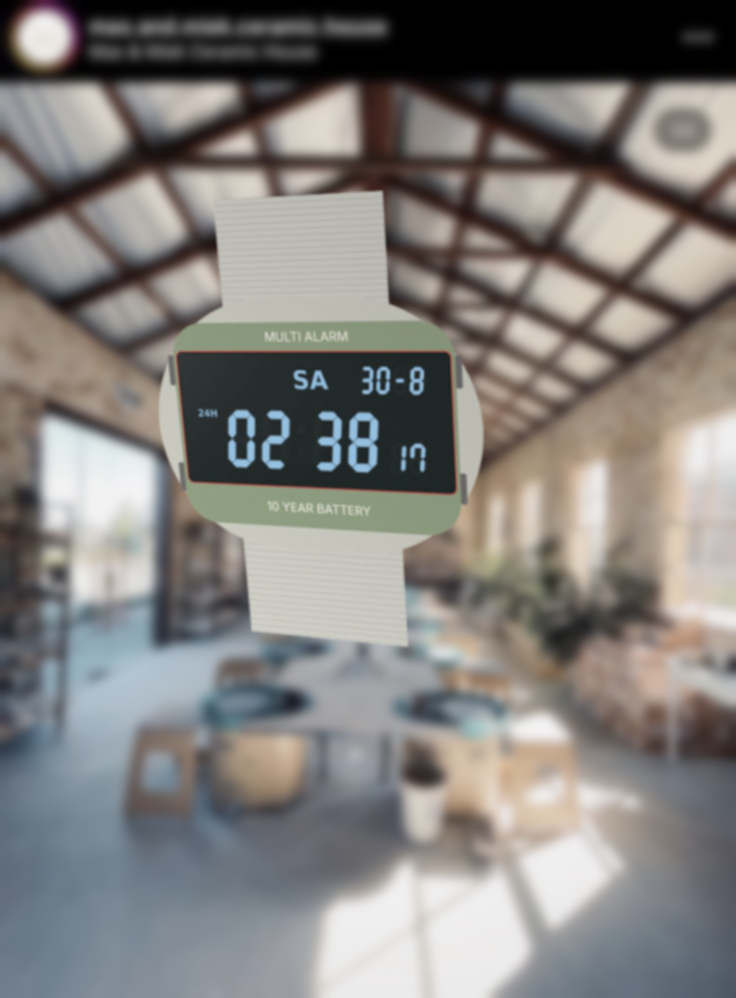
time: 2:38:17
